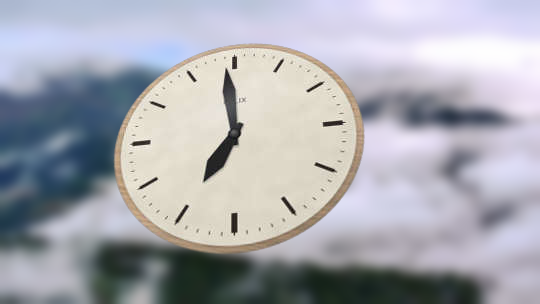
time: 6:59
